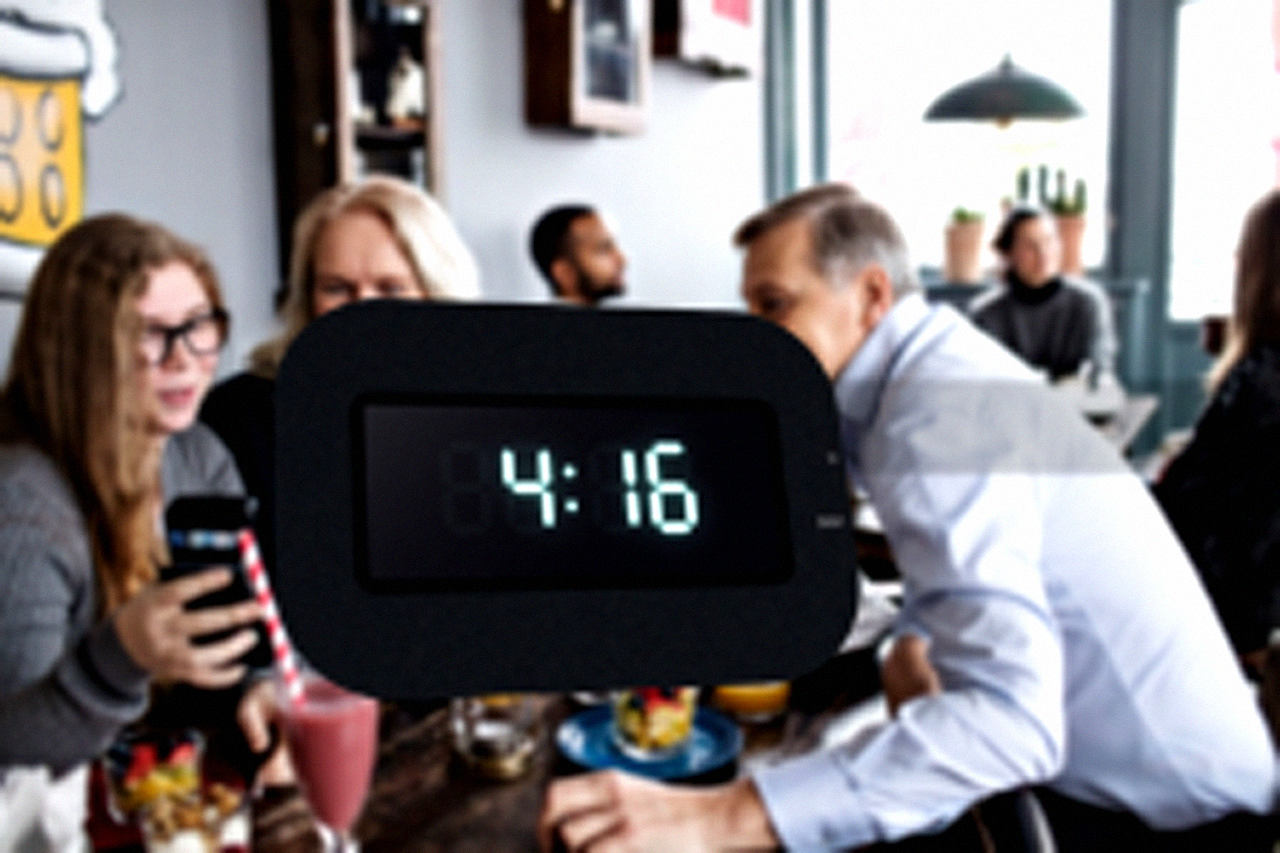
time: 4:16
